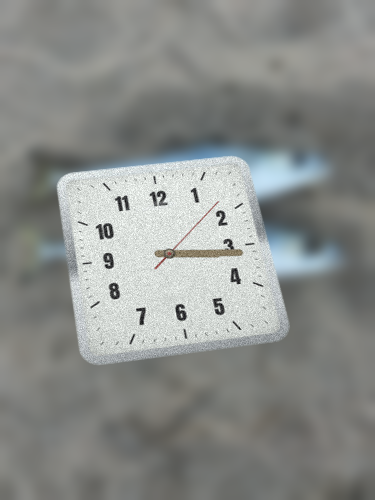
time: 3:16:08
